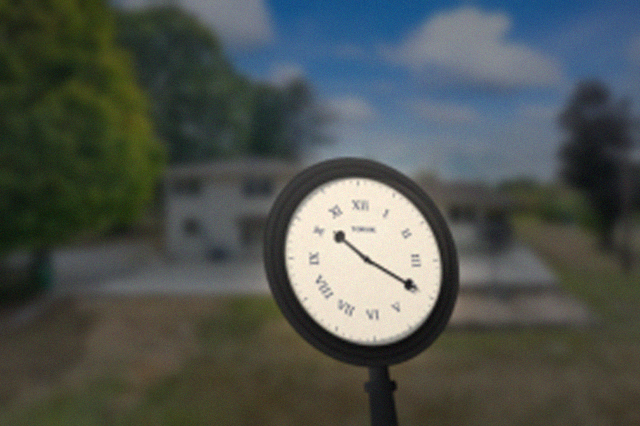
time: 10:20
